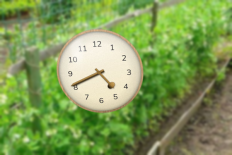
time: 4:41
